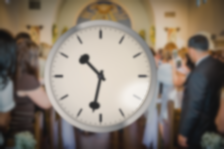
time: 10:32
